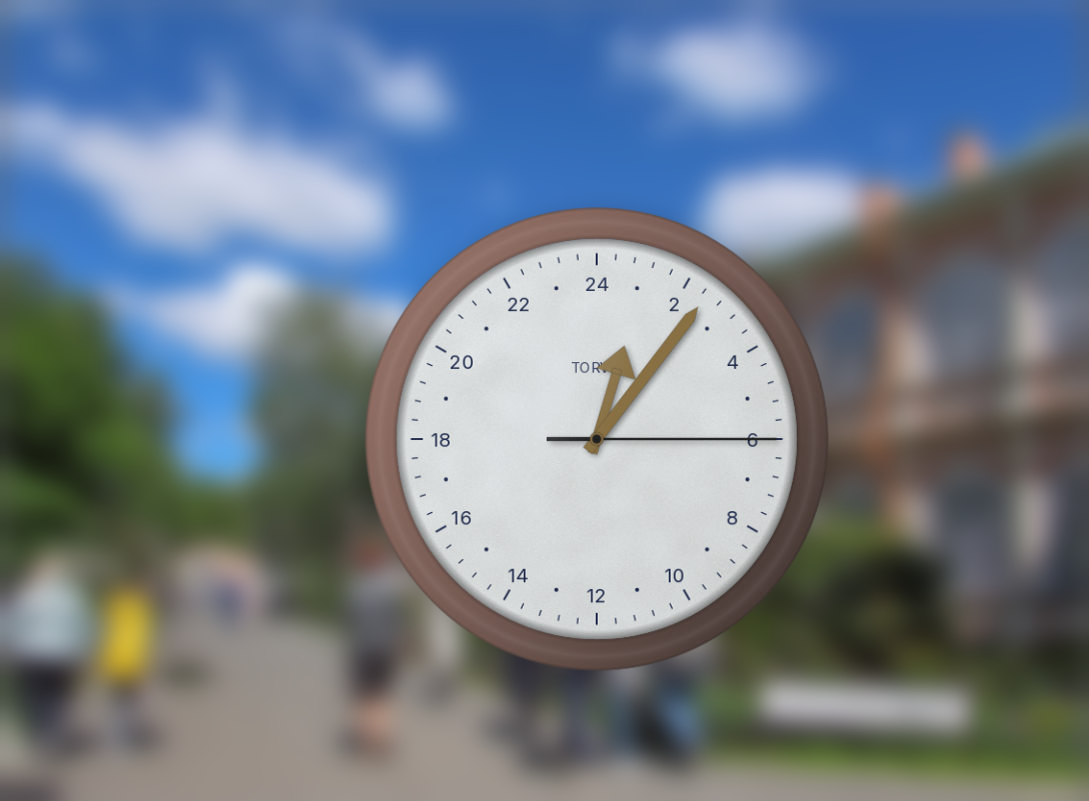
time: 1:06:15
